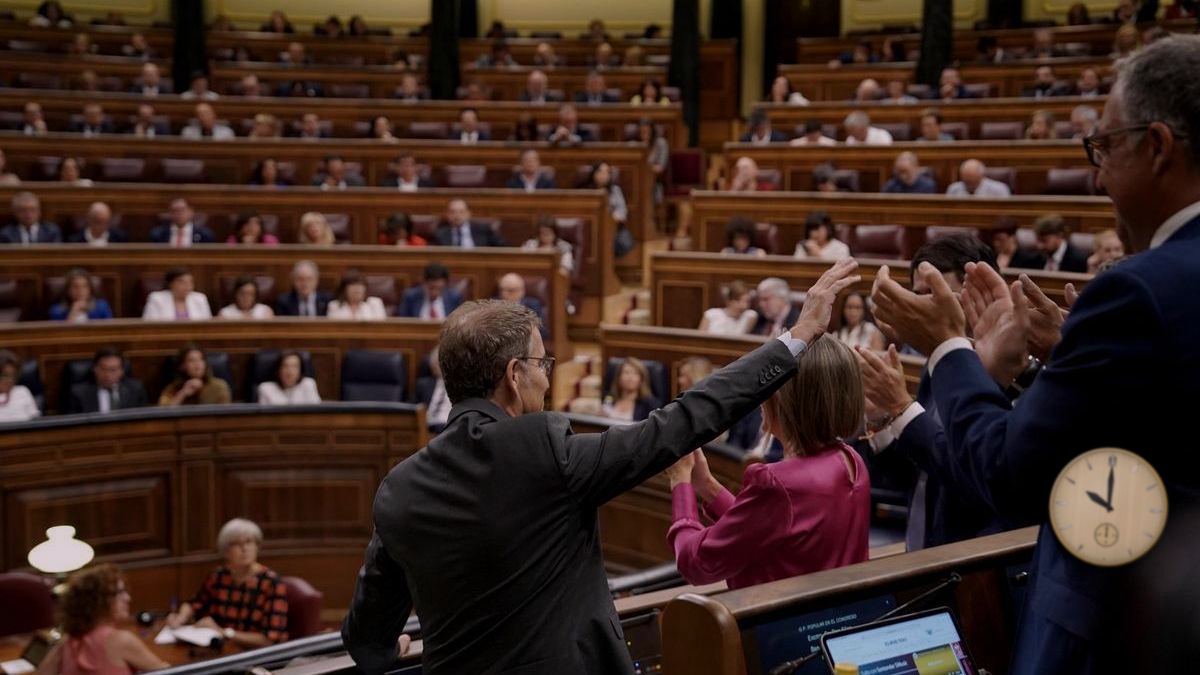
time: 10:00
